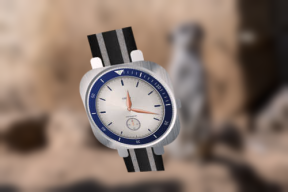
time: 12:18
